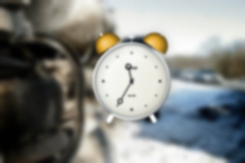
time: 11:35
